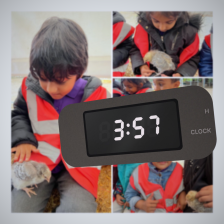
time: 3:57
